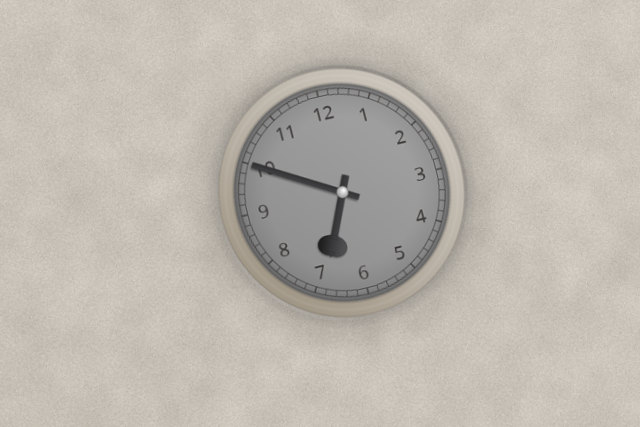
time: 6:50
